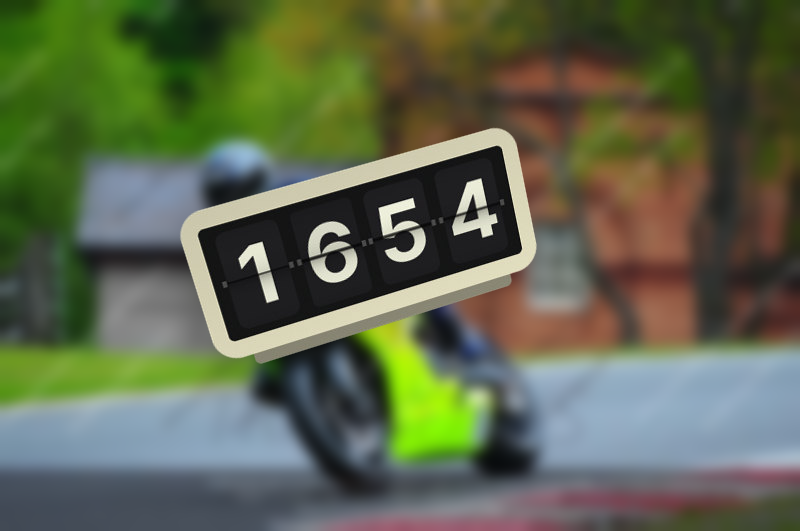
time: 16:54
